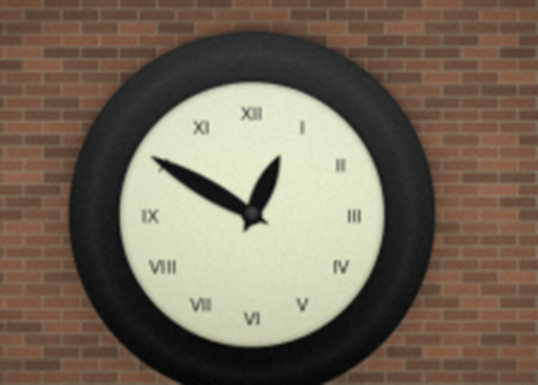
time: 12:50
